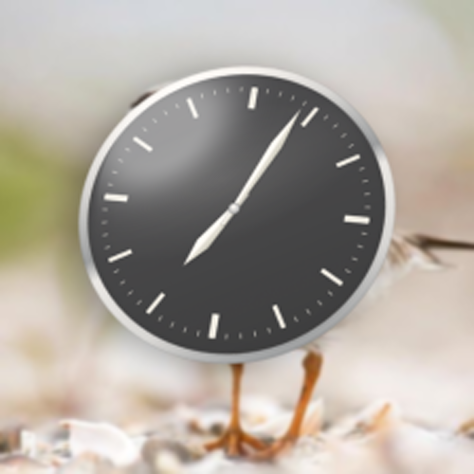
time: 7:04
